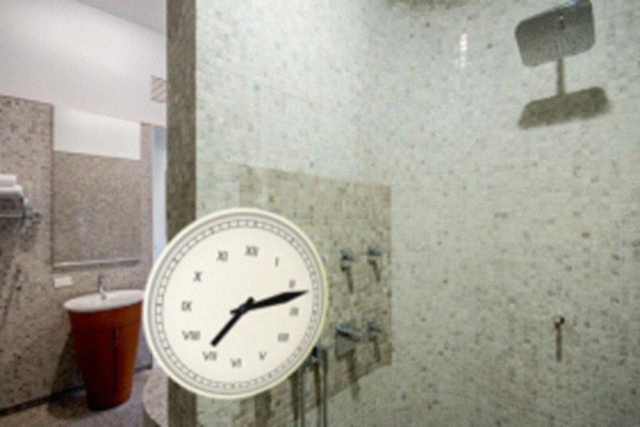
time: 7:12
